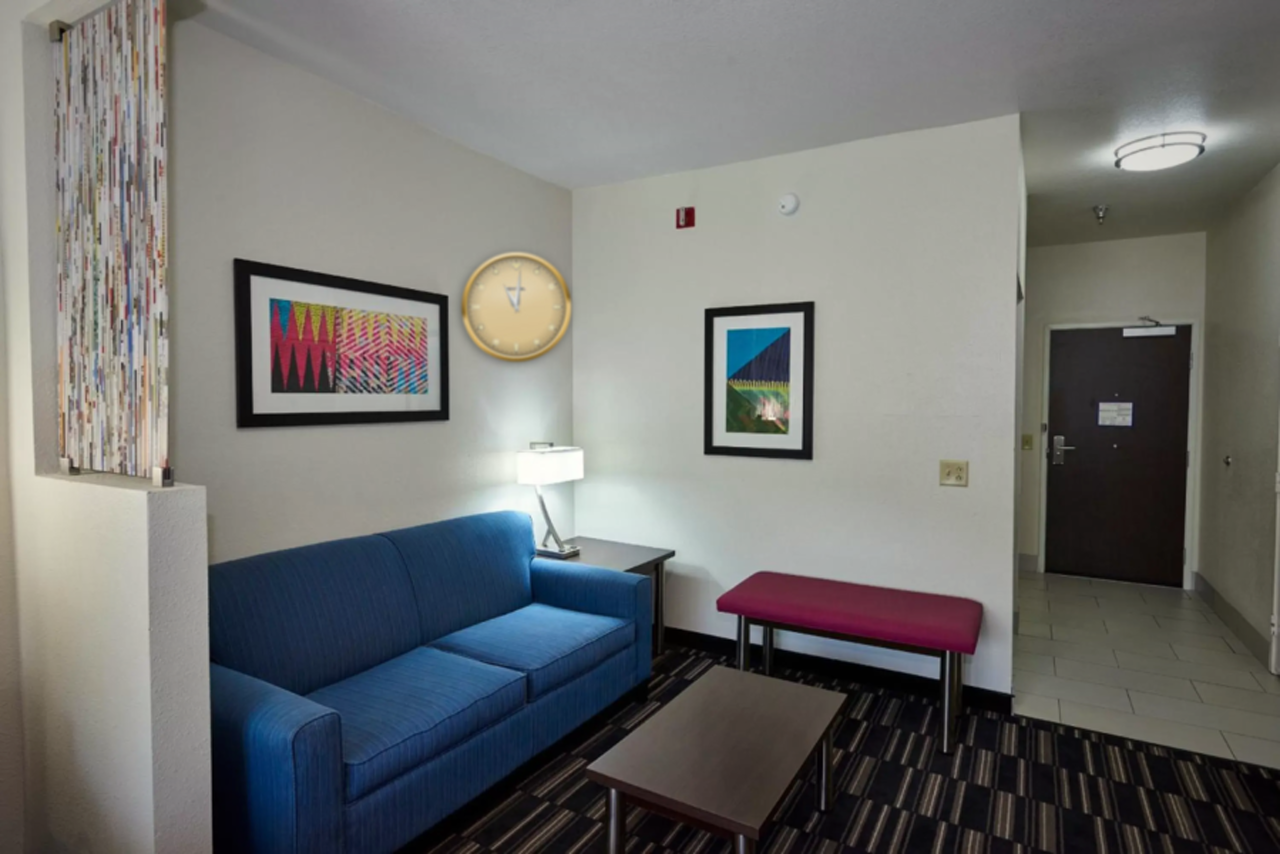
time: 11:01
